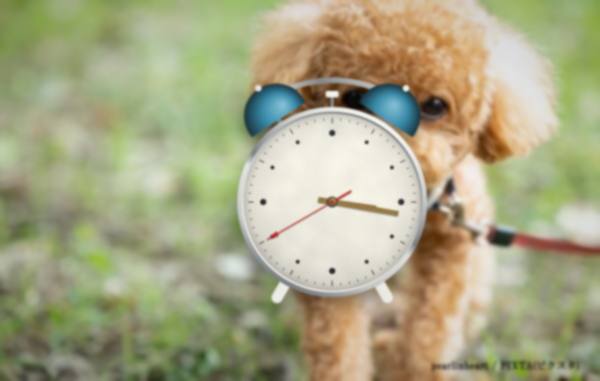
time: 3:16:40
